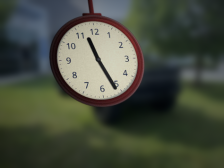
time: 11:26
